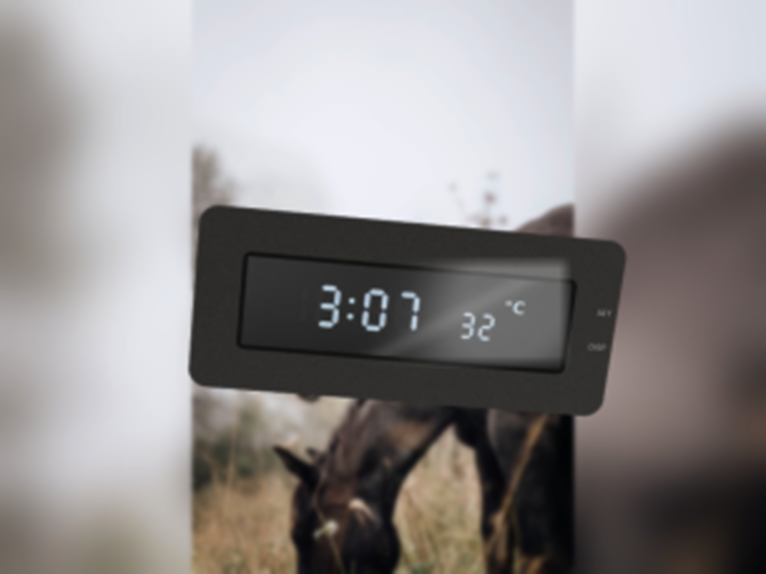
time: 3:07
